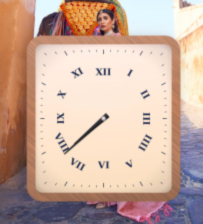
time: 7:38
